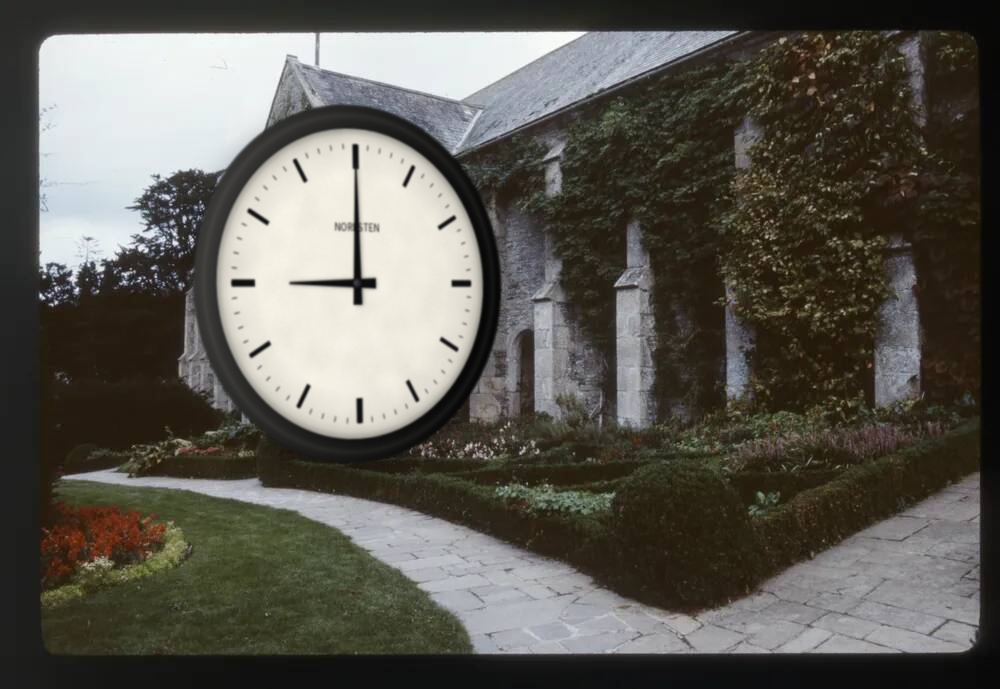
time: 9:00
